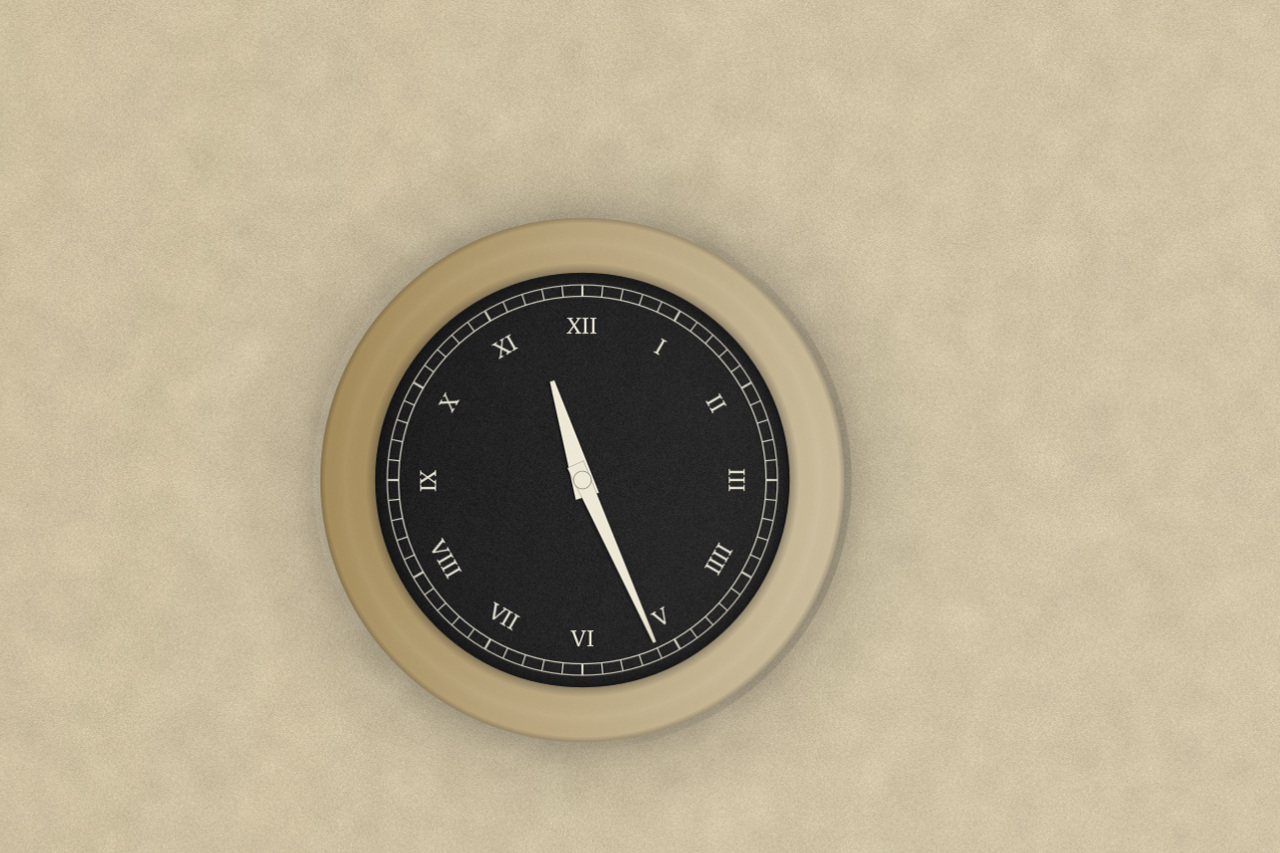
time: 11:26
